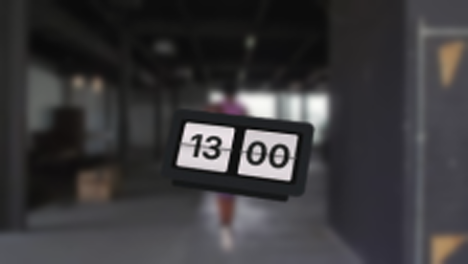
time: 13:00
